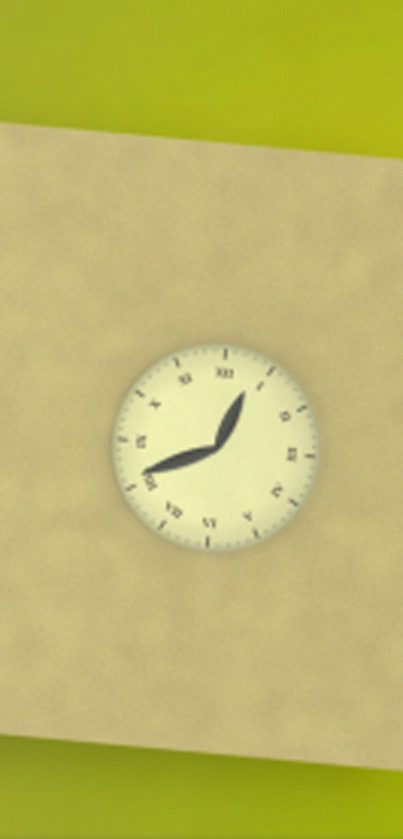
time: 12:41
